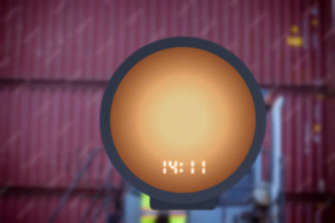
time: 14:11
